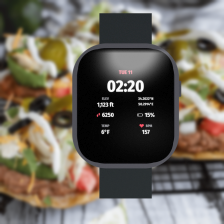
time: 2:20
